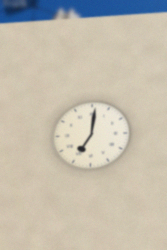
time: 7:01
